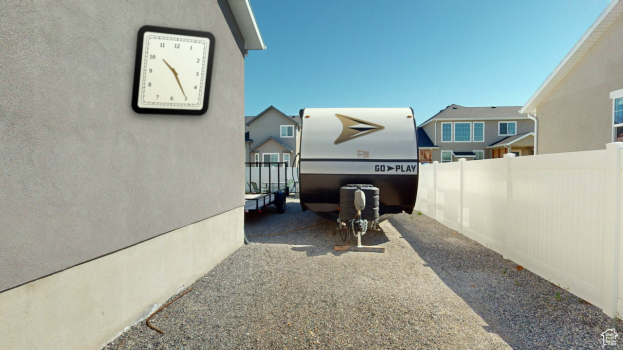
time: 10:25
